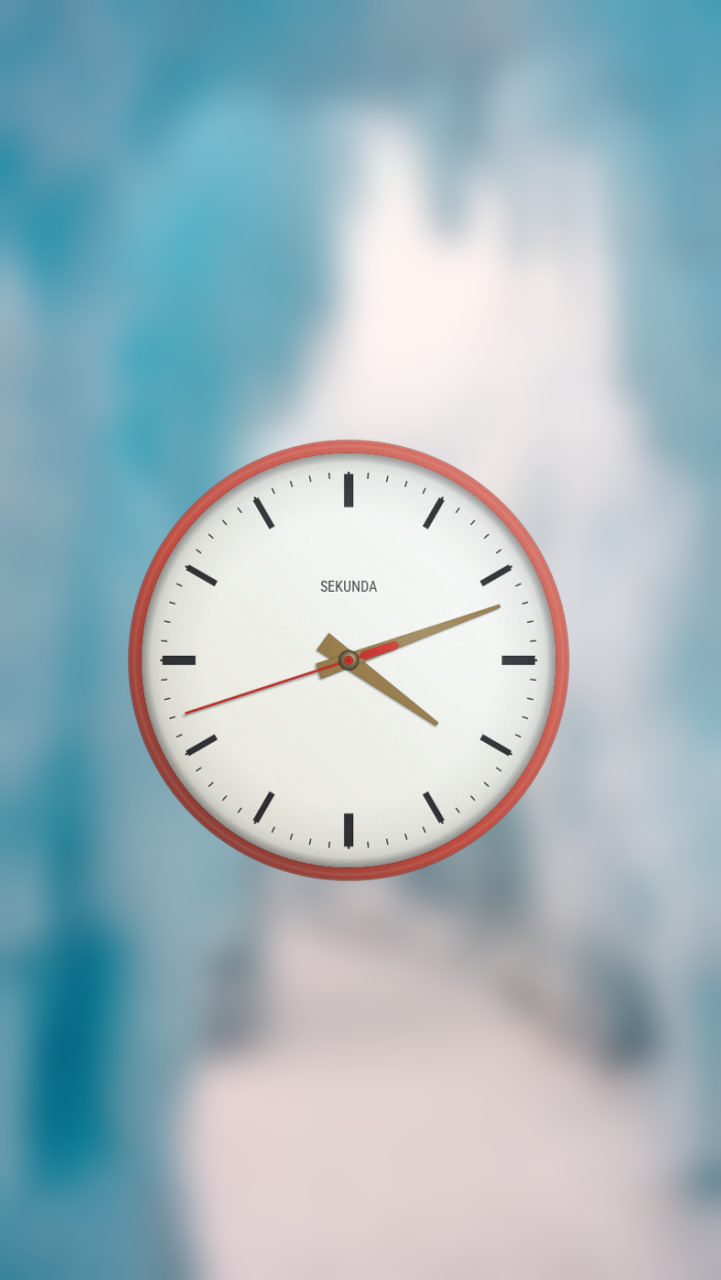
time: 4:11:42
